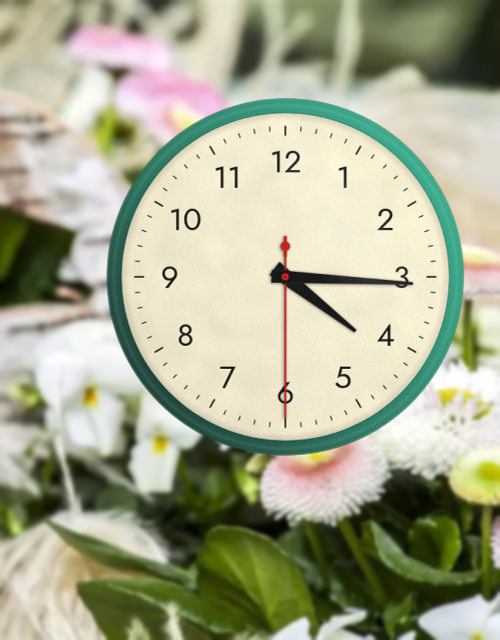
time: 4:15:30
